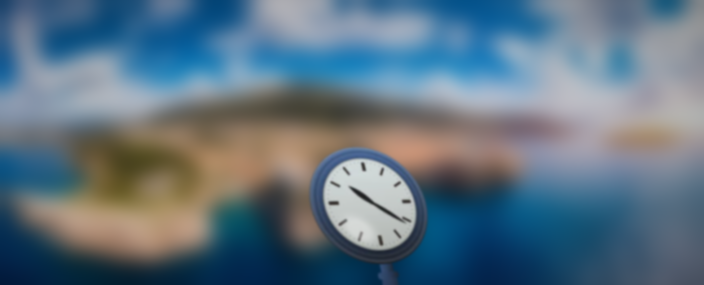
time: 10:21
